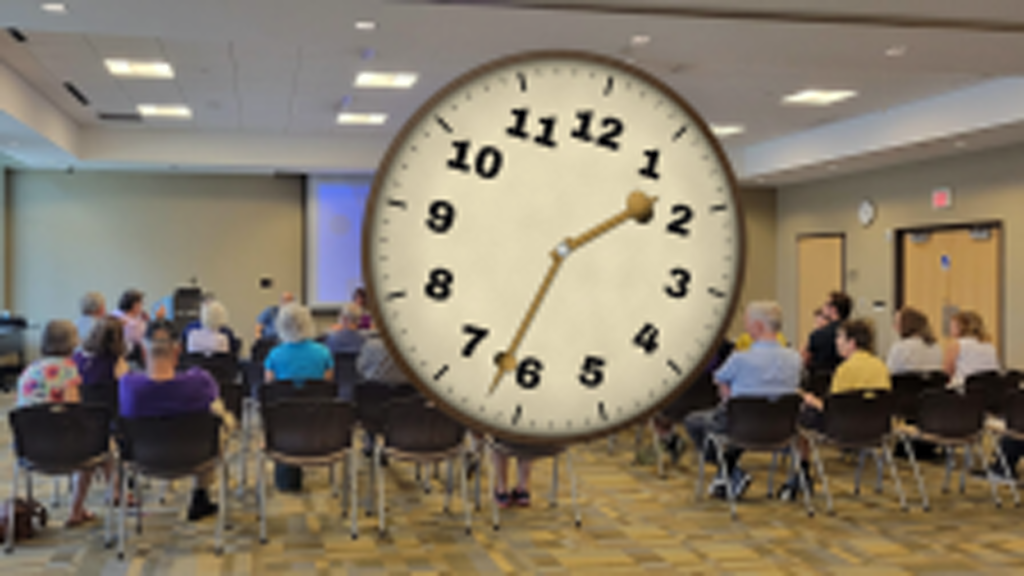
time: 1:32
